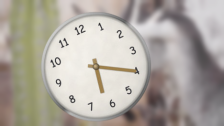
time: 6:20
